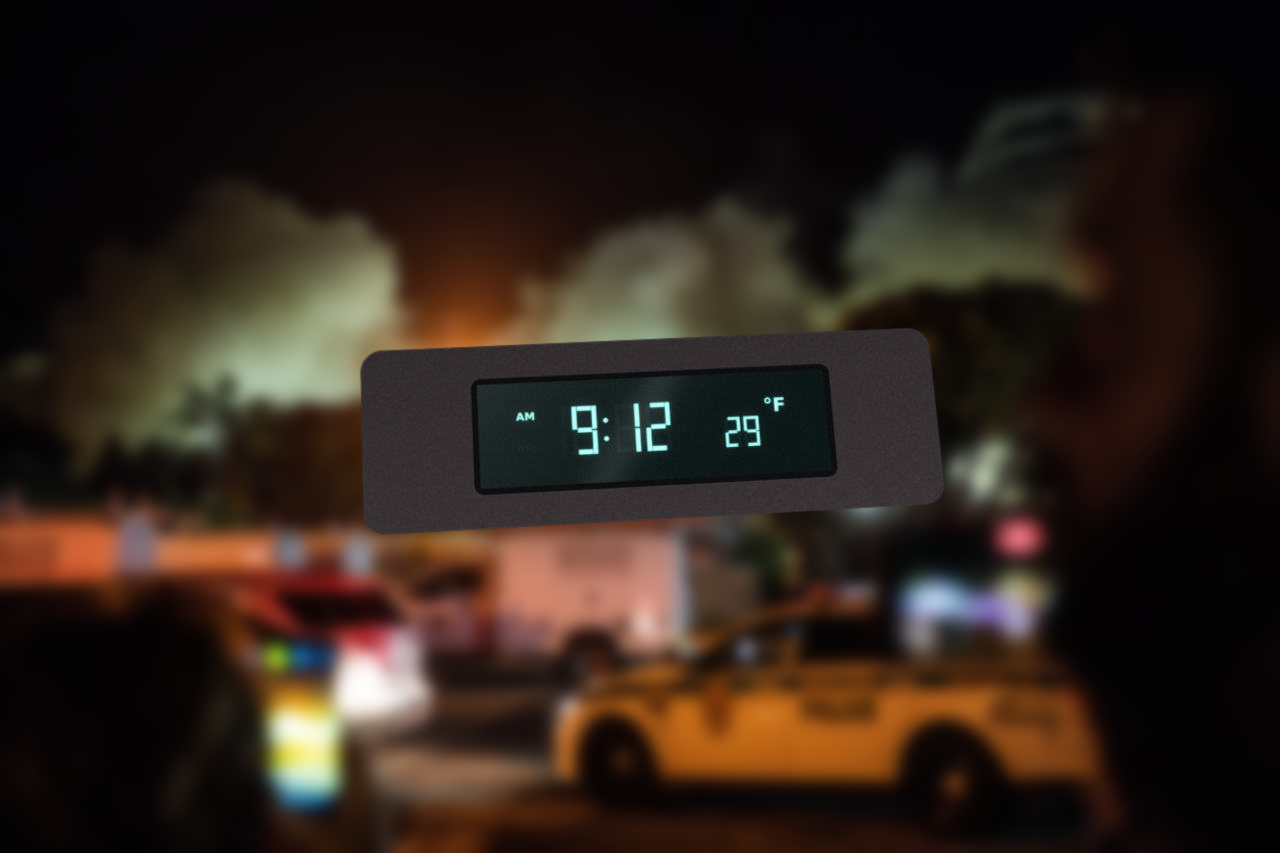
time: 9:12
